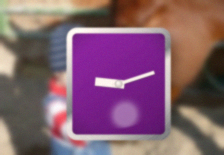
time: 9:12
